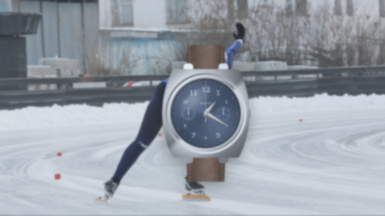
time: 1:20
